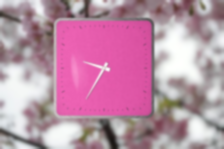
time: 9:35
